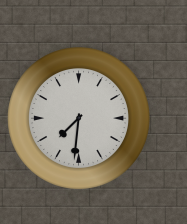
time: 7:31
